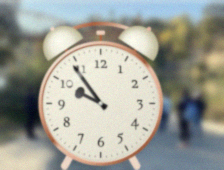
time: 9:54
